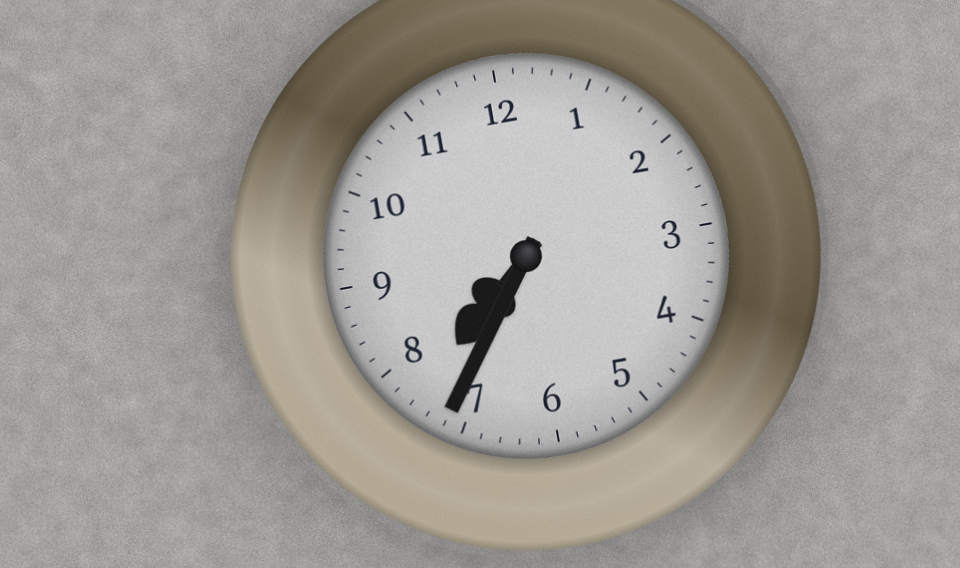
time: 7:36
